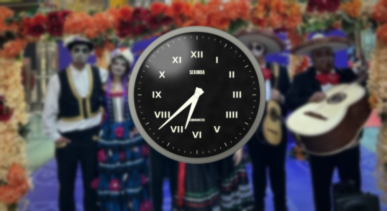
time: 6:38
